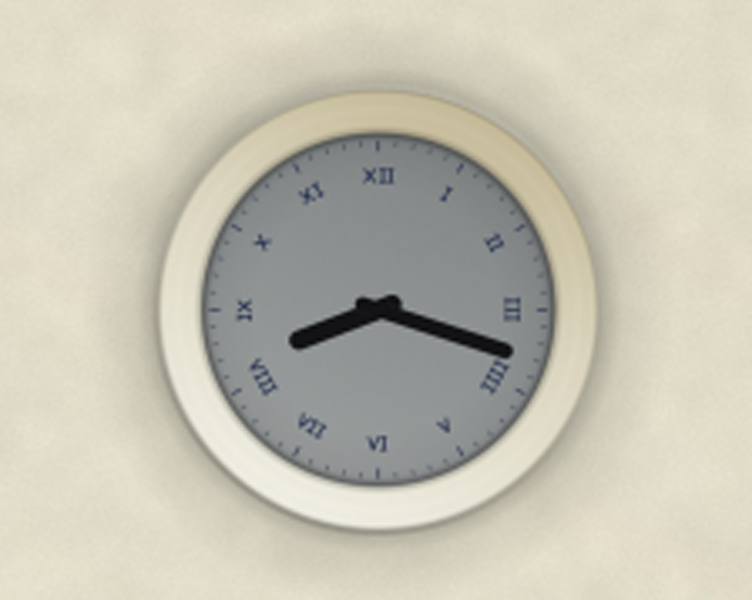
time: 8:18
